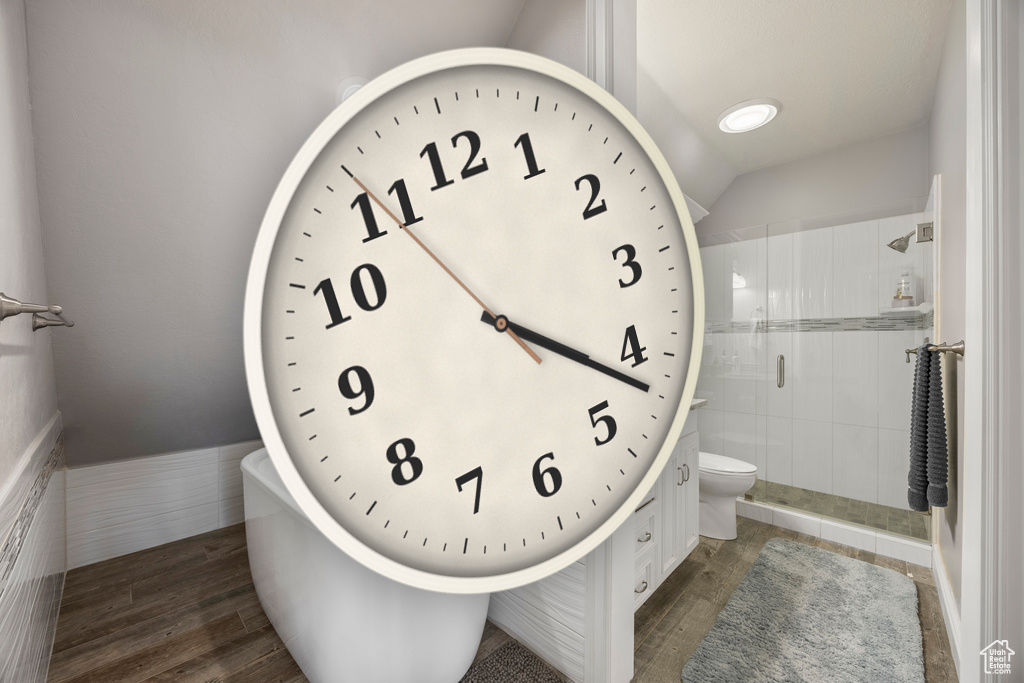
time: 4:21:55
